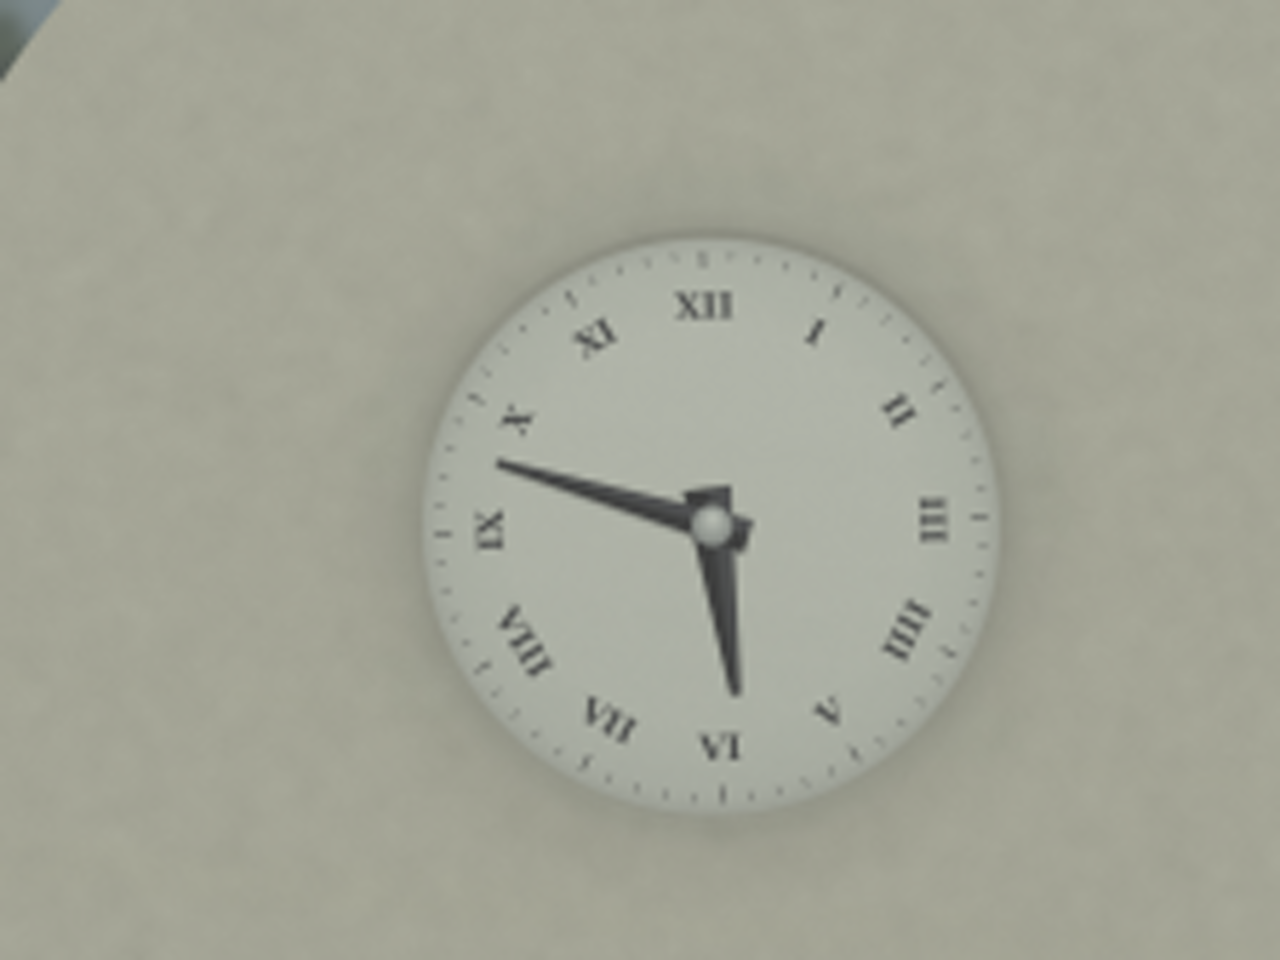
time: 5:48
